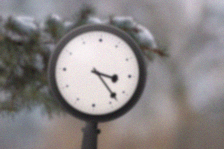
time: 3:23
